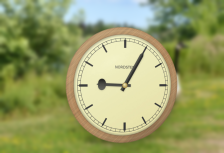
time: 9:05
